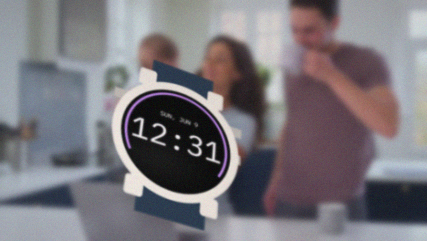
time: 12:31
